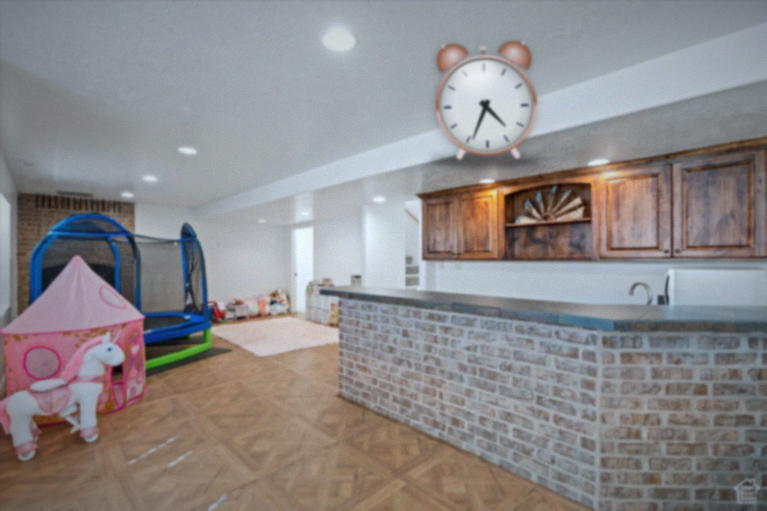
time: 4:34
